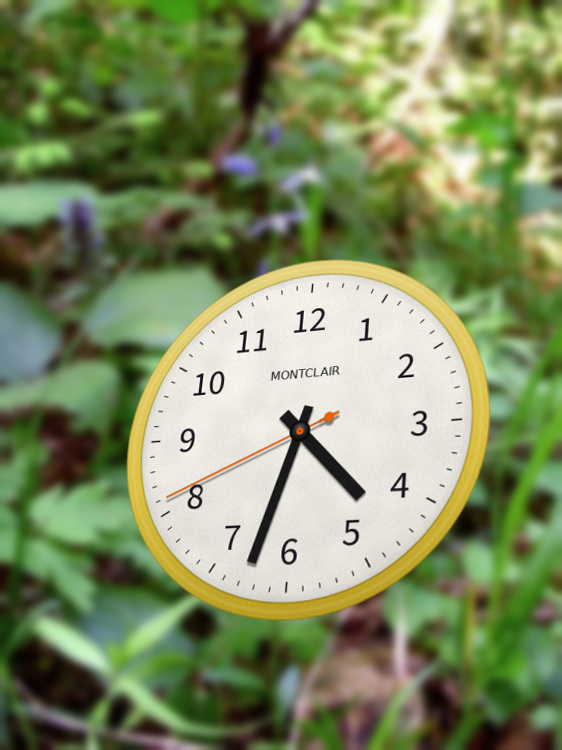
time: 4:32:41
